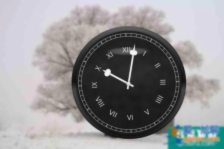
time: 10:02
